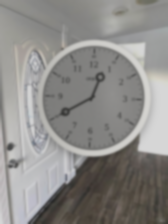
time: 12:40
